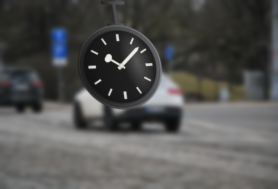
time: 10:08
